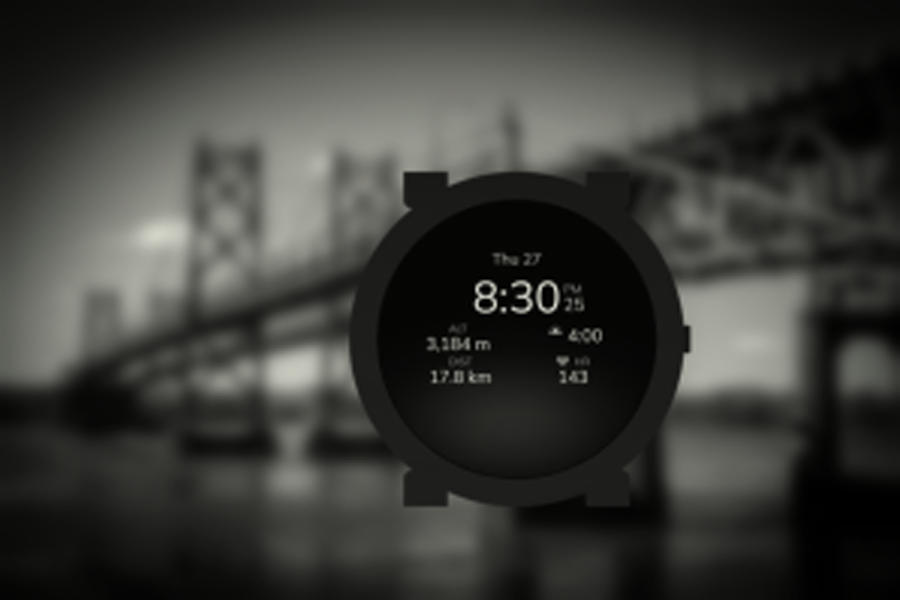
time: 8:30
